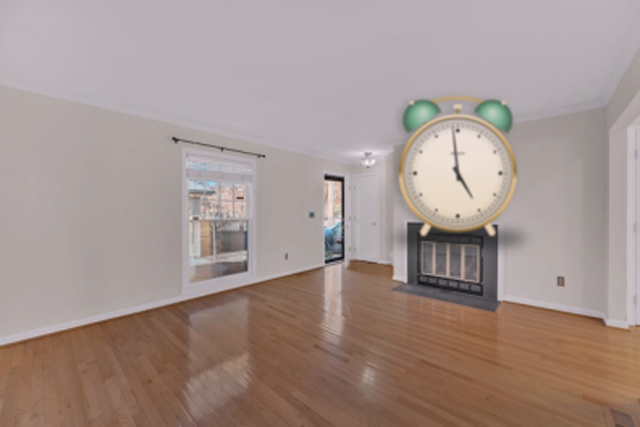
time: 4:59
